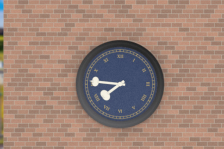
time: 7:46
